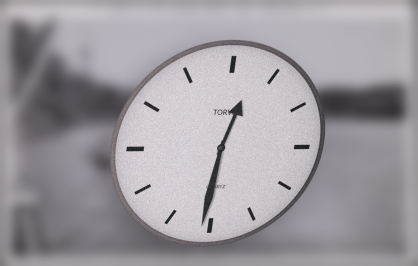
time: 12:31
